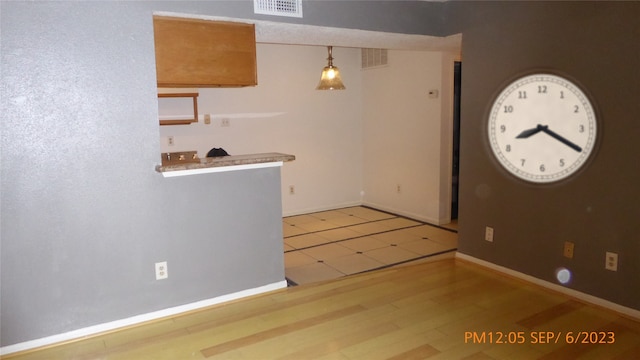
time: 8:20
